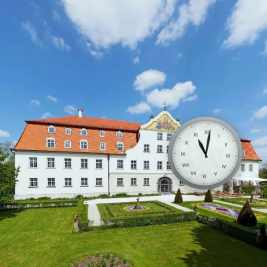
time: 11:01
